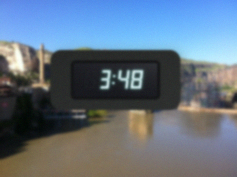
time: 3:48
